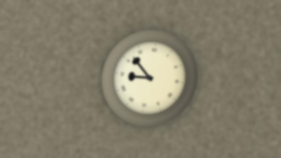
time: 8:52
